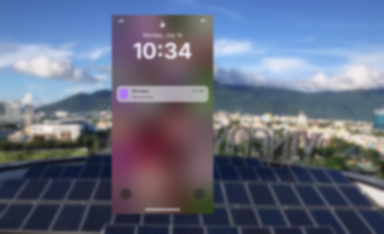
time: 10:34
